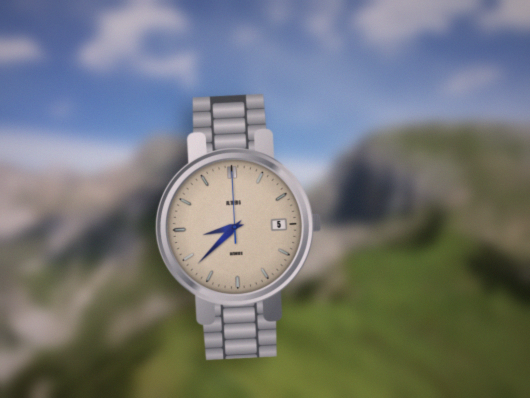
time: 8:38:00
